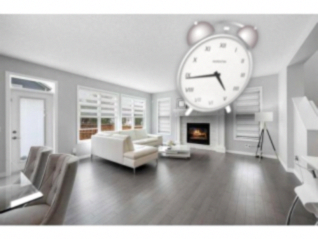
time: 4:44
